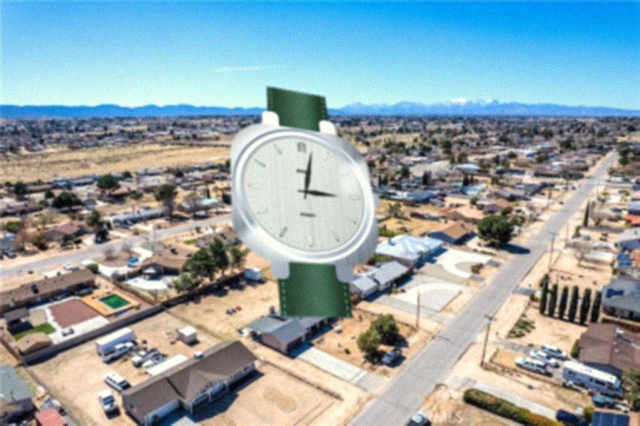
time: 3:02
